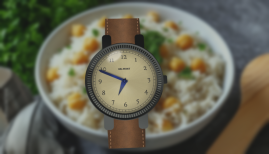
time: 6:49
